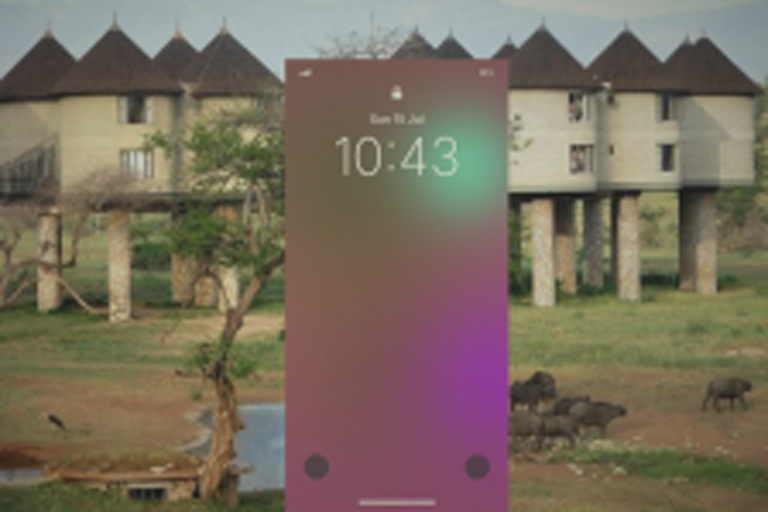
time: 10:43
